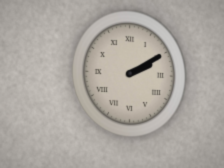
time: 2:10
